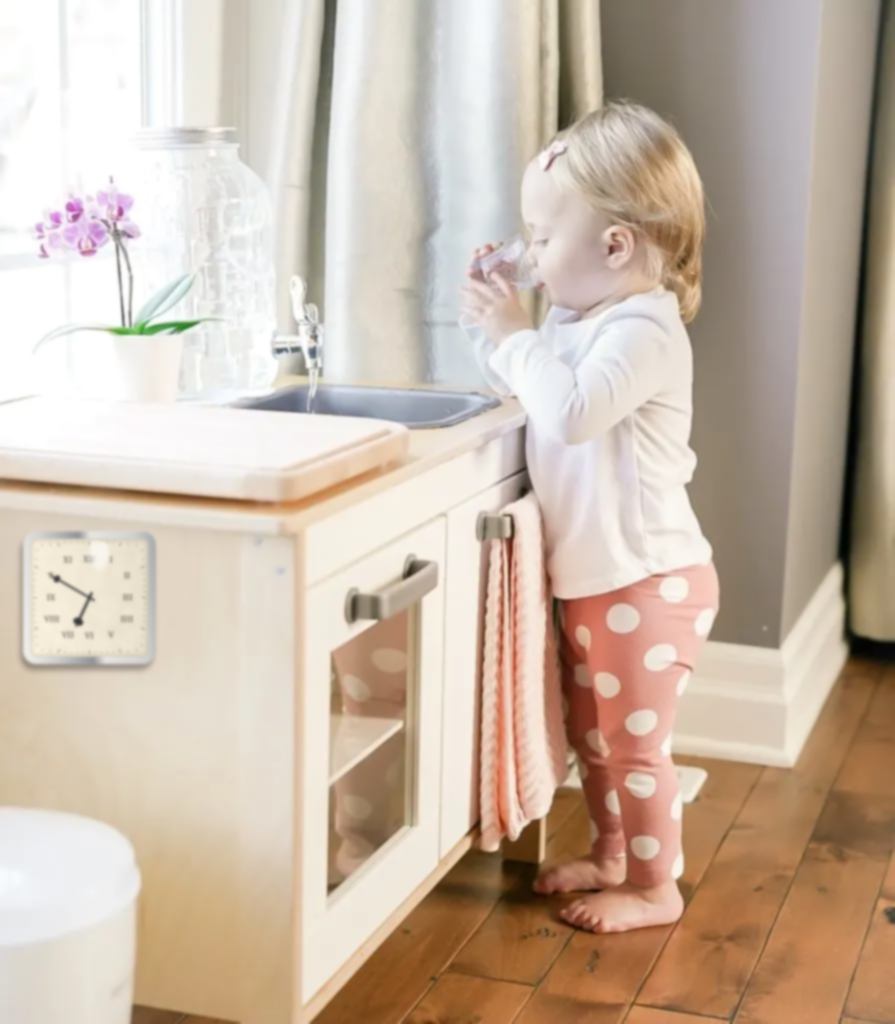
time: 6:50
